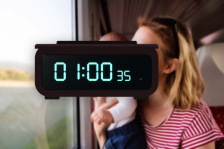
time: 1:00:35
